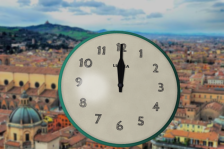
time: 12:00
